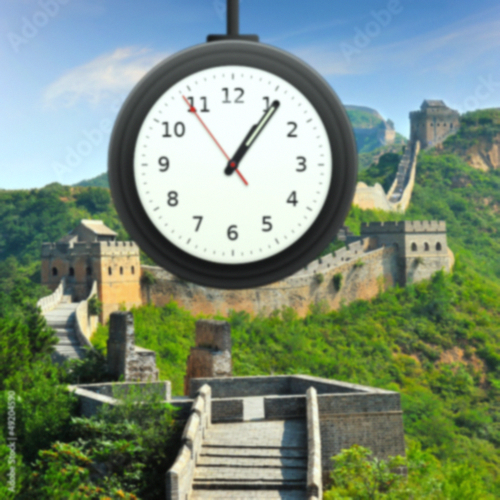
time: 1:05:54
